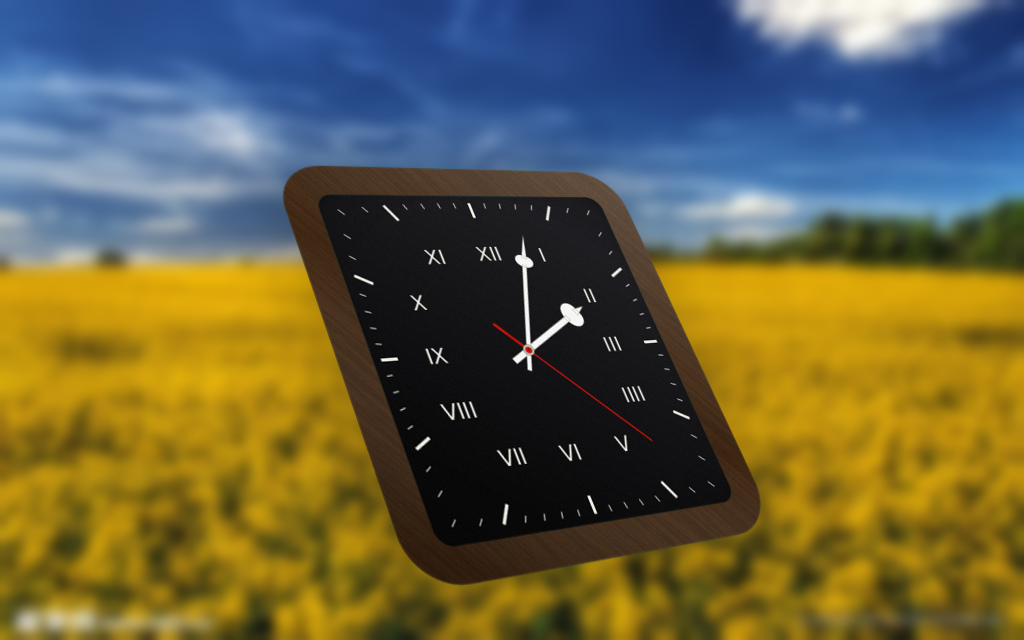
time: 2:03:23
